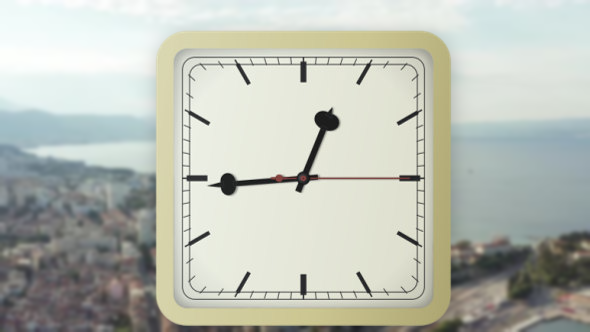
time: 12:44:15
